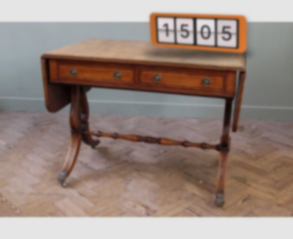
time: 15:05
